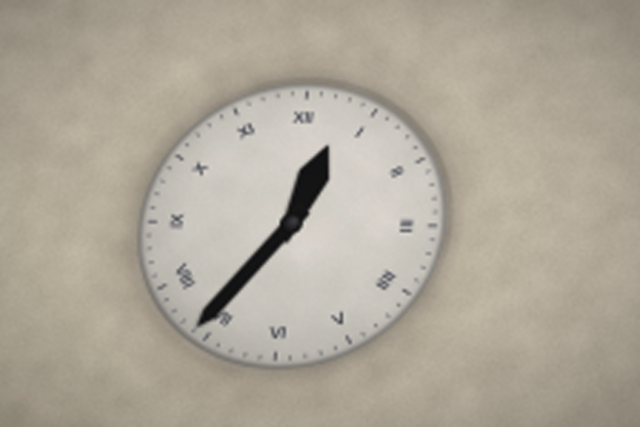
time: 12:36
